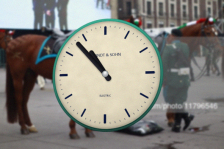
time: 10:53
